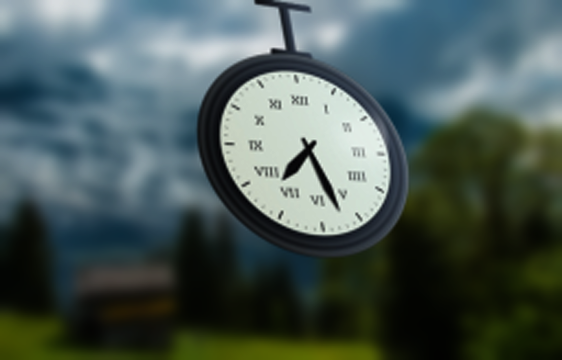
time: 7:27
